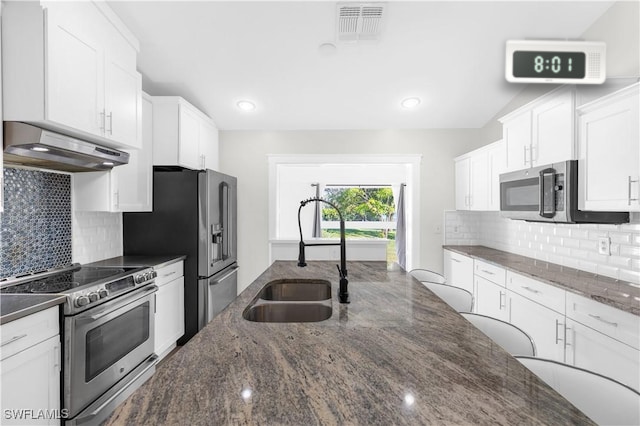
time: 8:01
